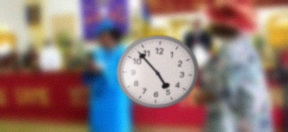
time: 4:53
